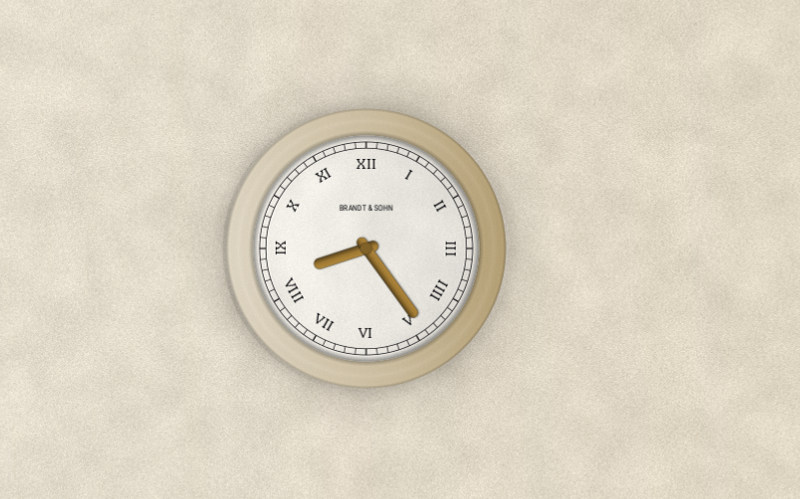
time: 8:24
